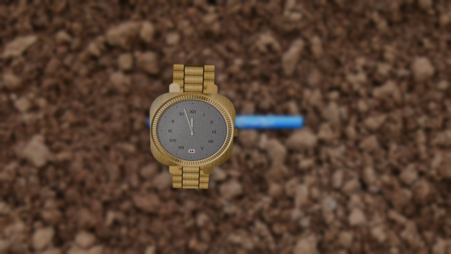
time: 11:57
